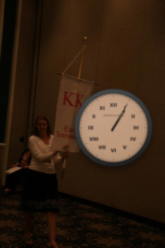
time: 1:05
